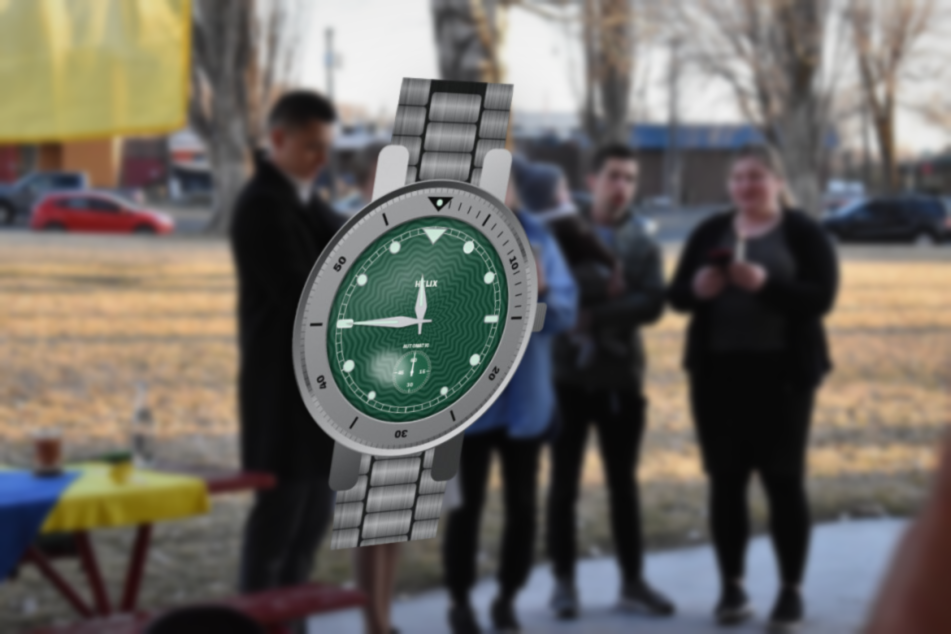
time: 11:45
